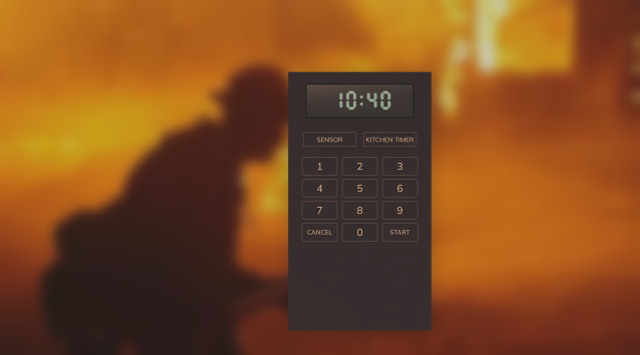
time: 10:40
